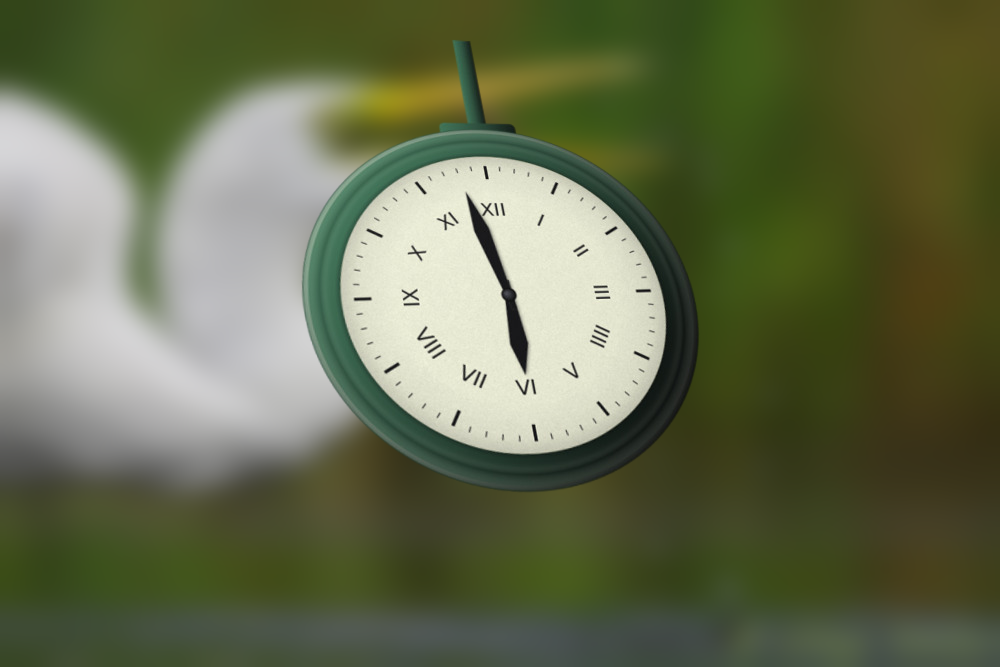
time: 5:58
